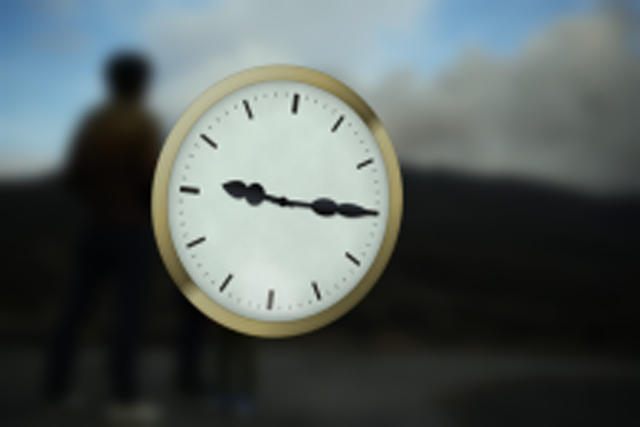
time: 9:15
